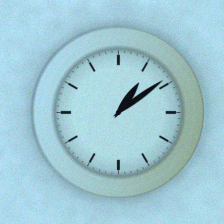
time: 1:09
